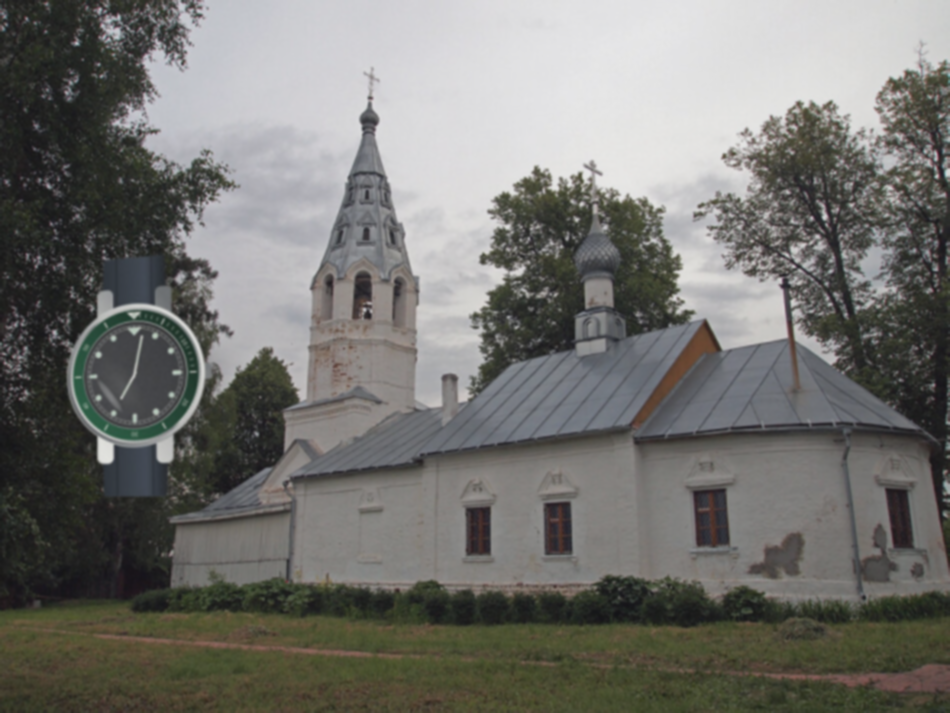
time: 7:02
